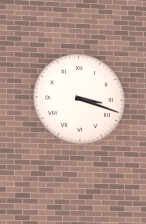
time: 3:18
